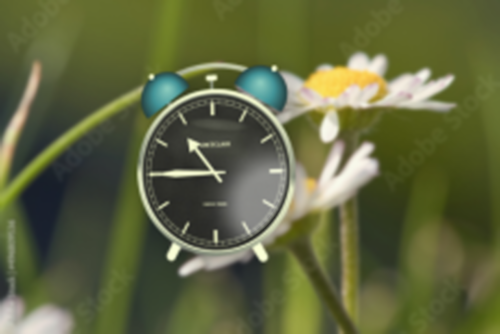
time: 10:45
